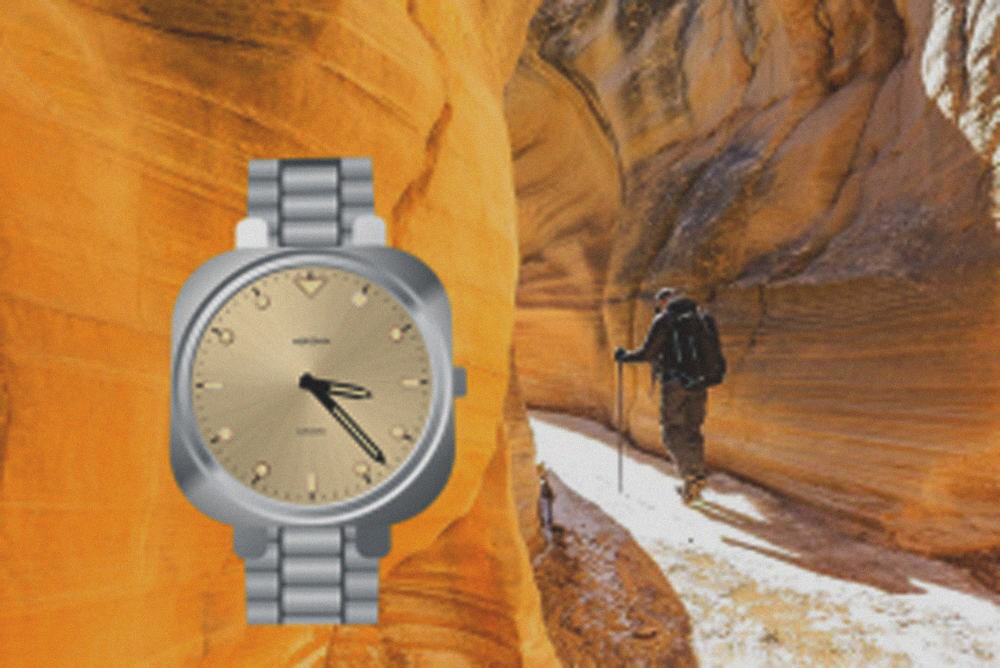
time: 3:23
